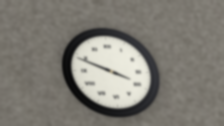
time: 3:49
